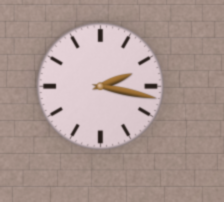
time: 2:17
